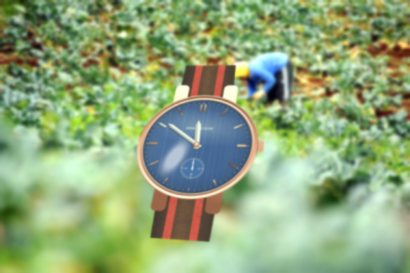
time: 11:51
